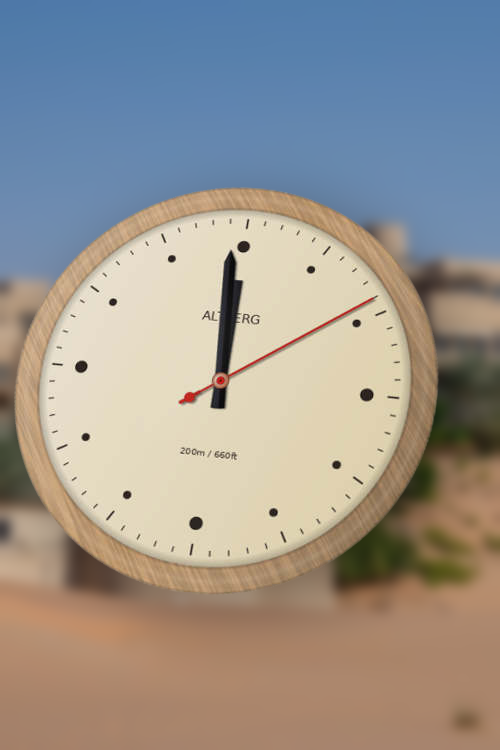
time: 11:59:09
